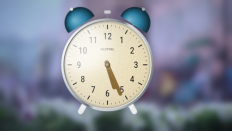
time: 5:26
